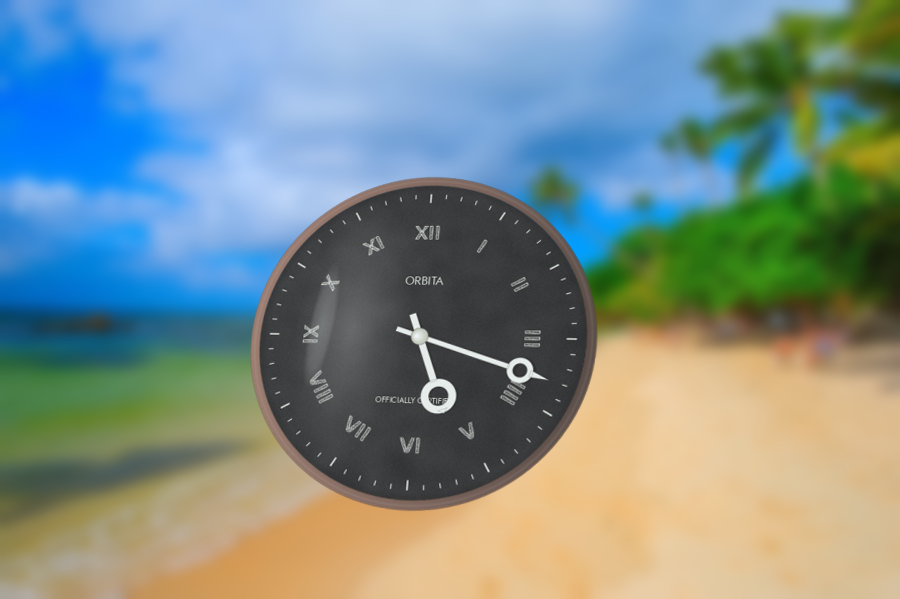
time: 5:18
